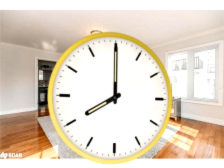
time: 8:00
